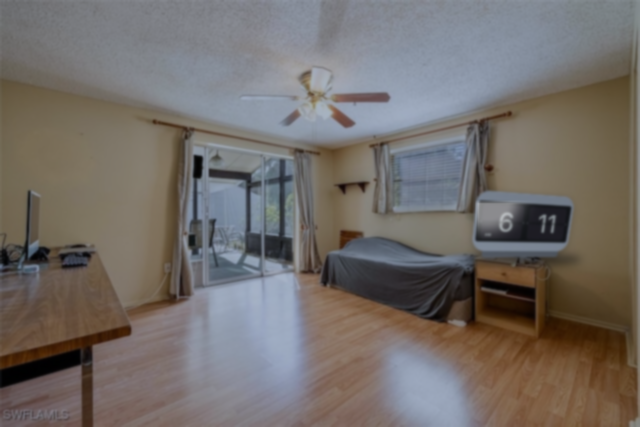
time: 6:11
